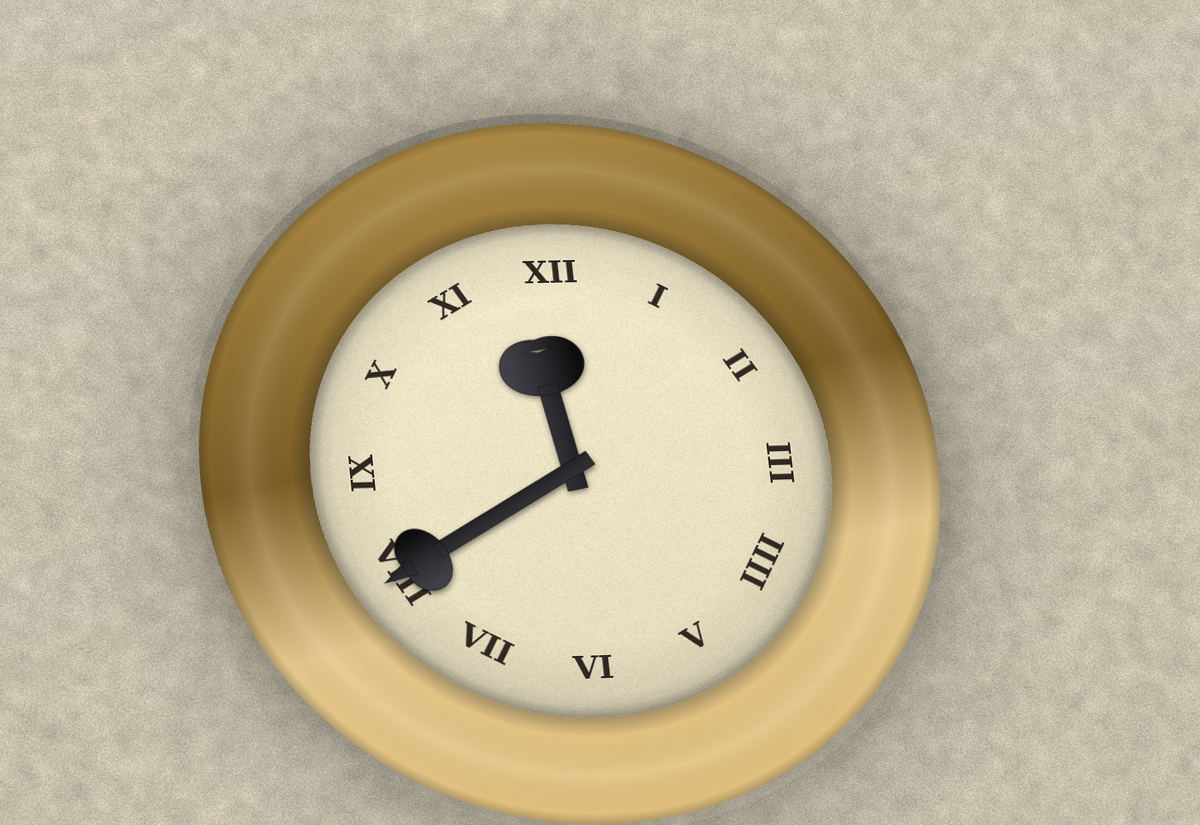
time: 11:40
